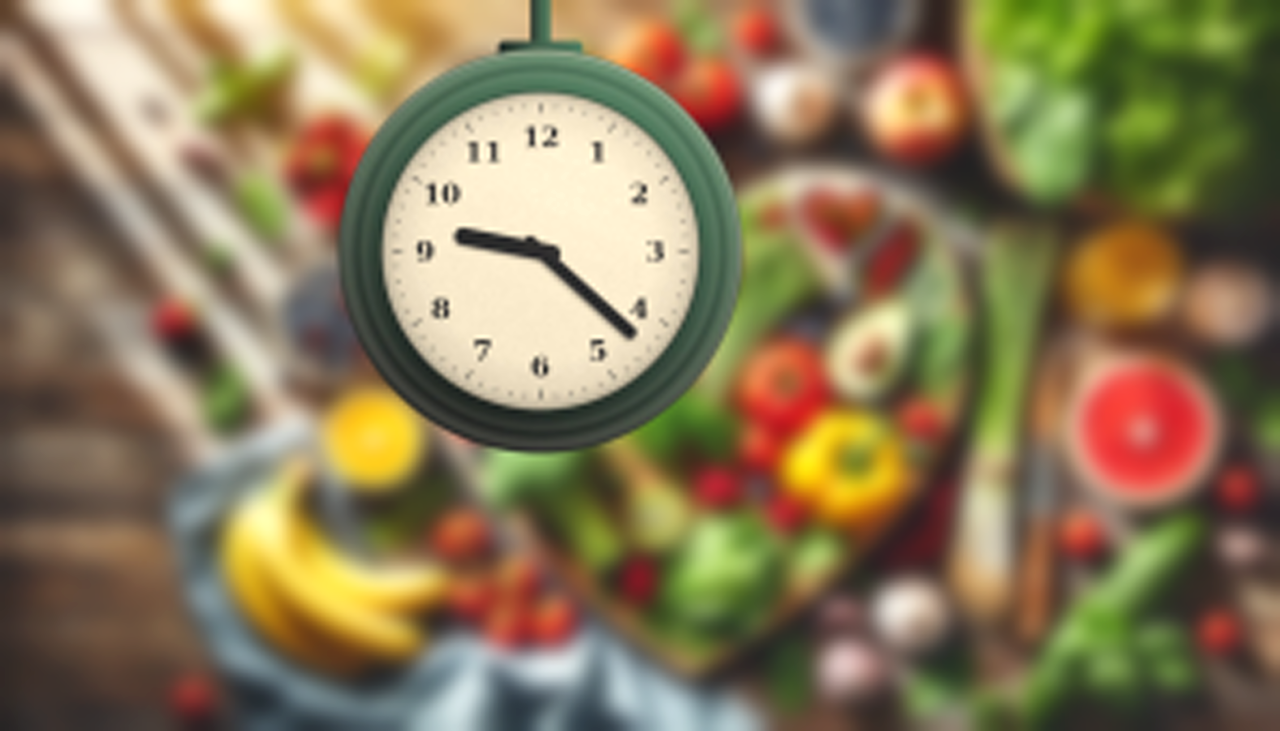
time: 9:22
